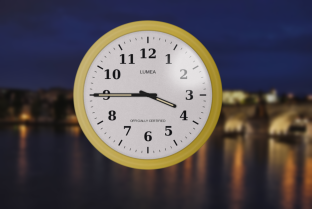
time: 3:45
